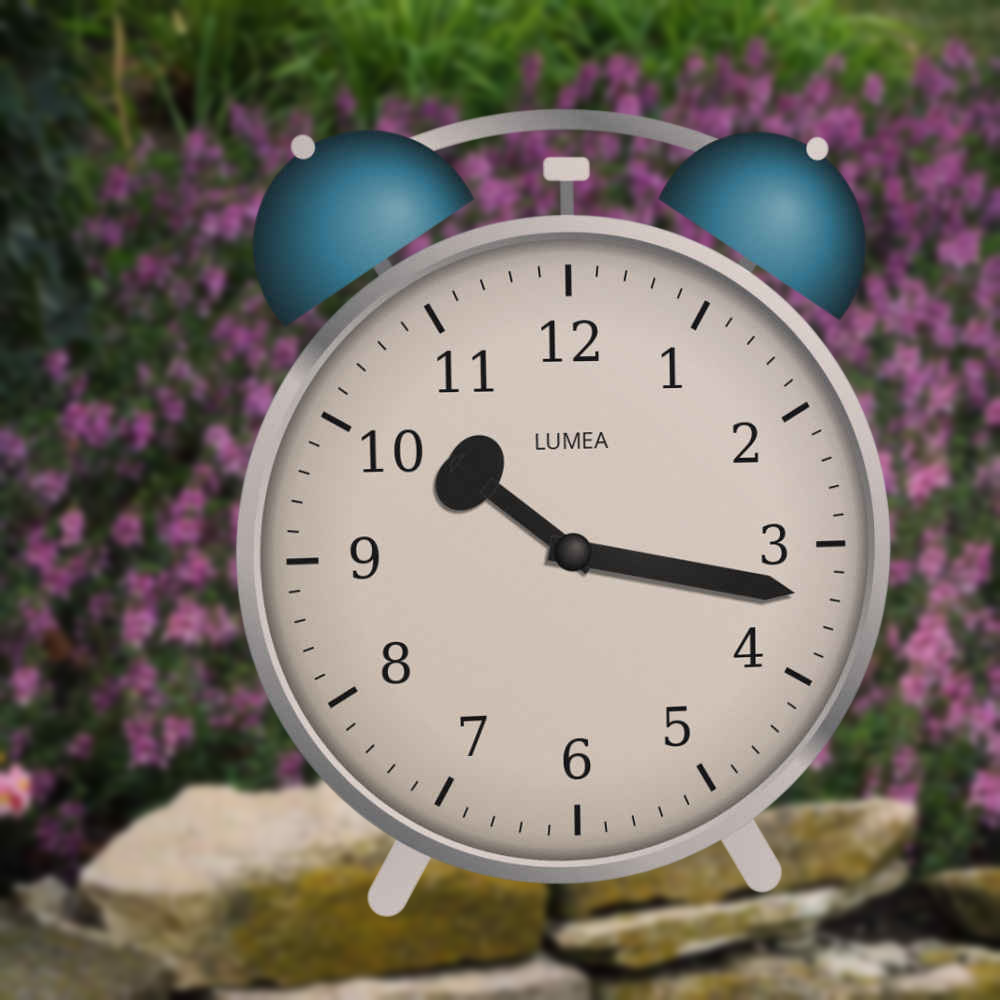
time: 10:17
